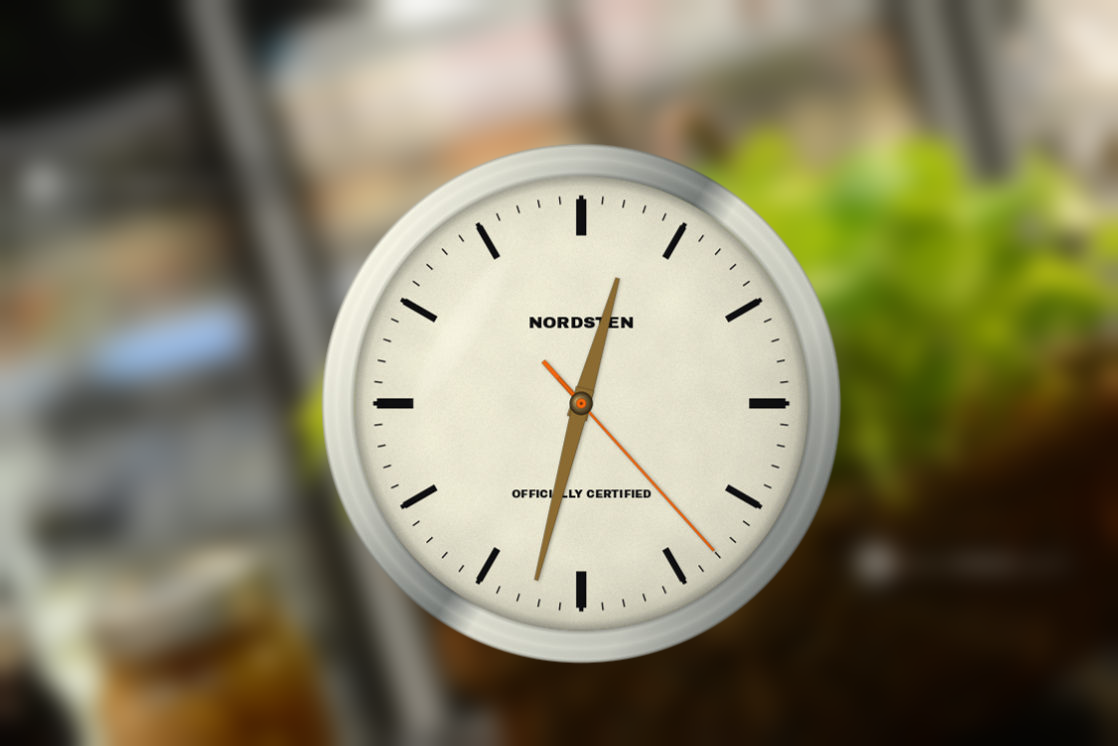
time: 12:32:23
